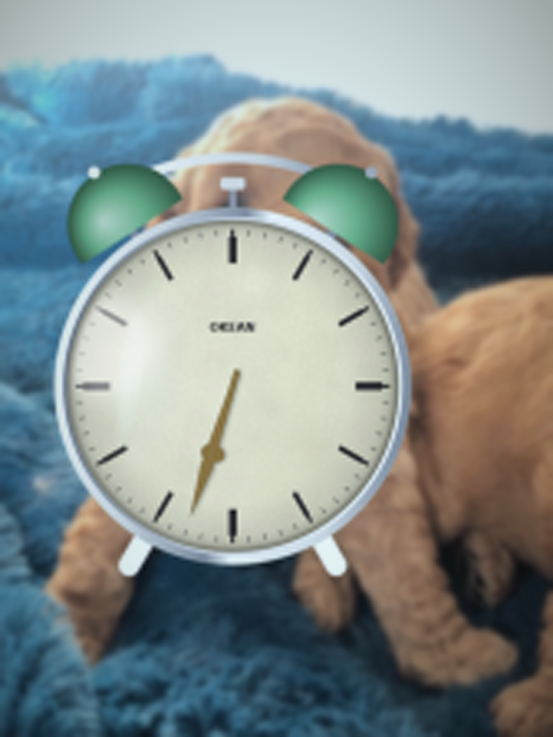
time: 6:33
